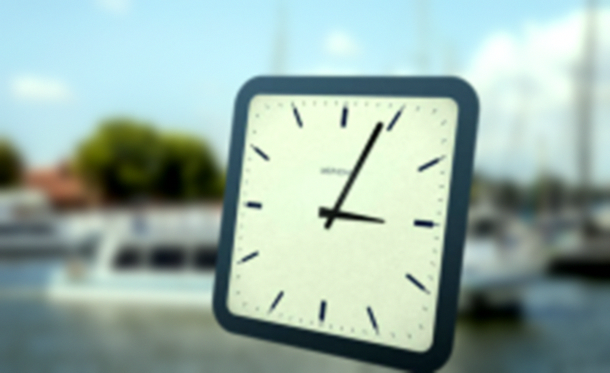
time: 3:04
